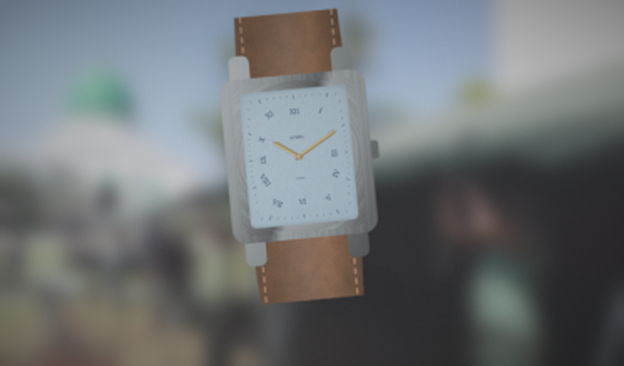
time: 10:10
